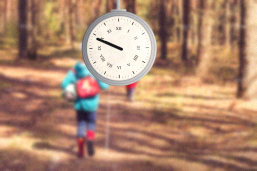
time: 9:49
